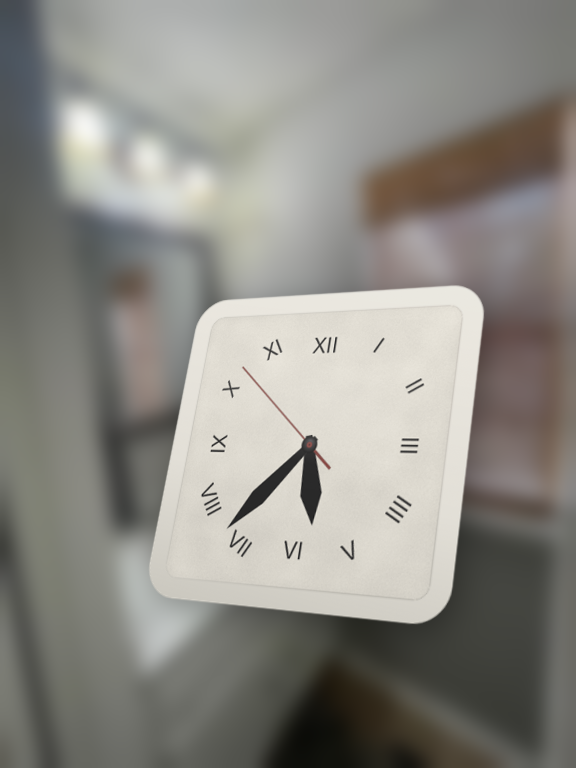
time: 5:36:52
